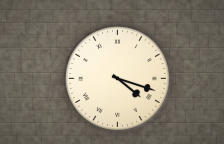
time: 4:18
